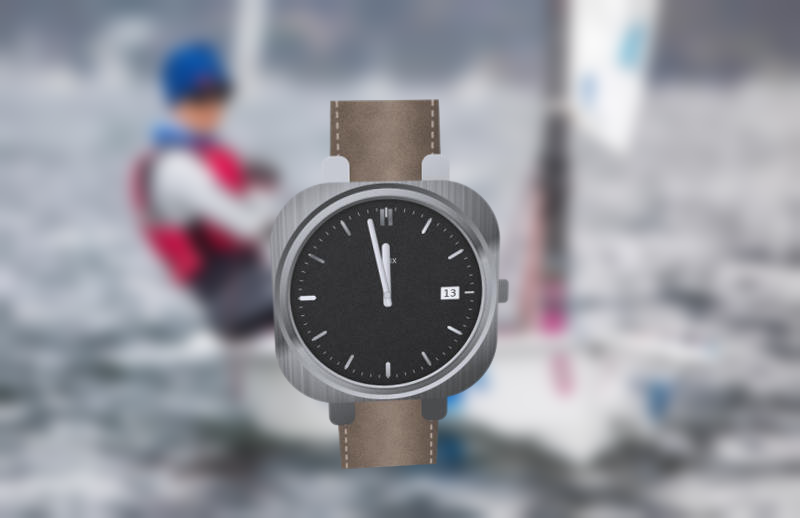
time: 11:58
